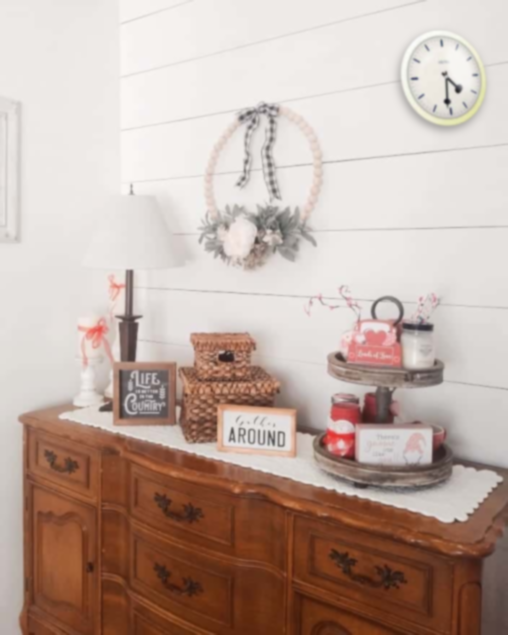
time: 4:31
